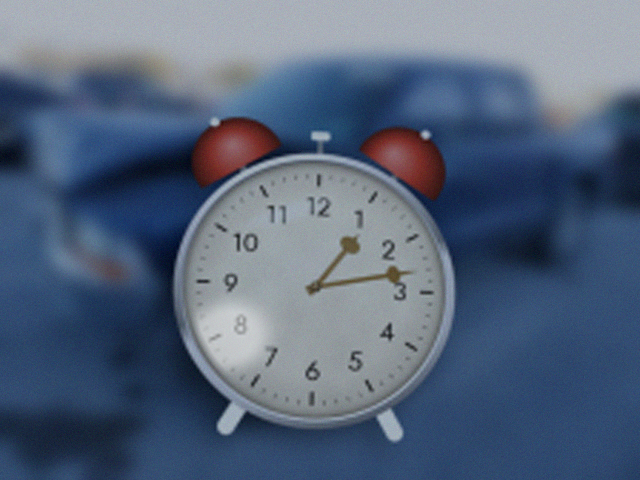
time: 1:13
